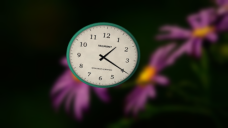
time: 1:20
